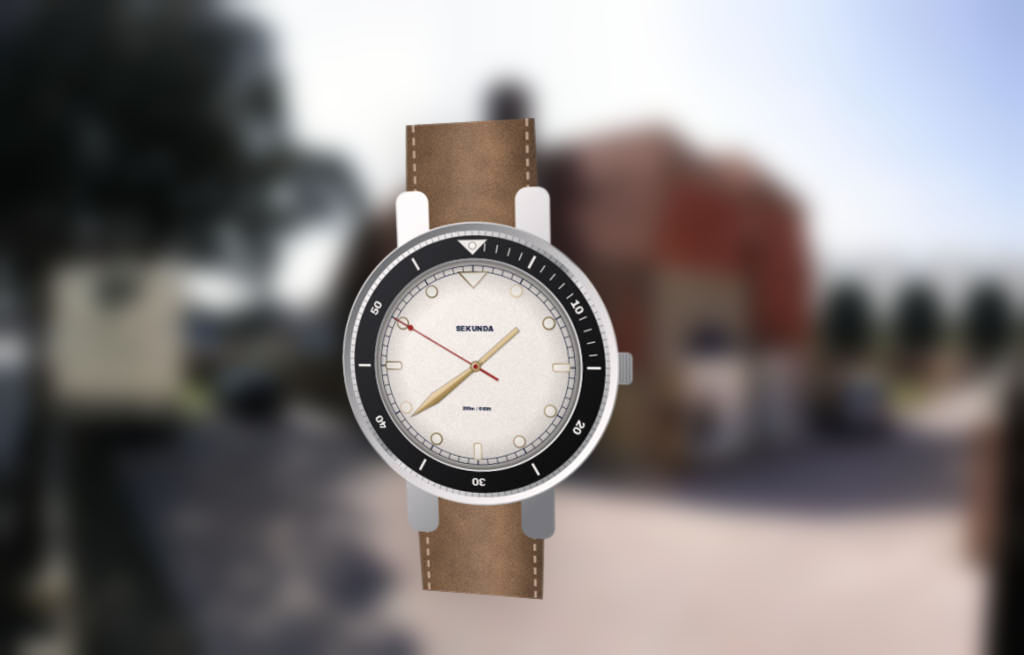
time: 1:38:50
